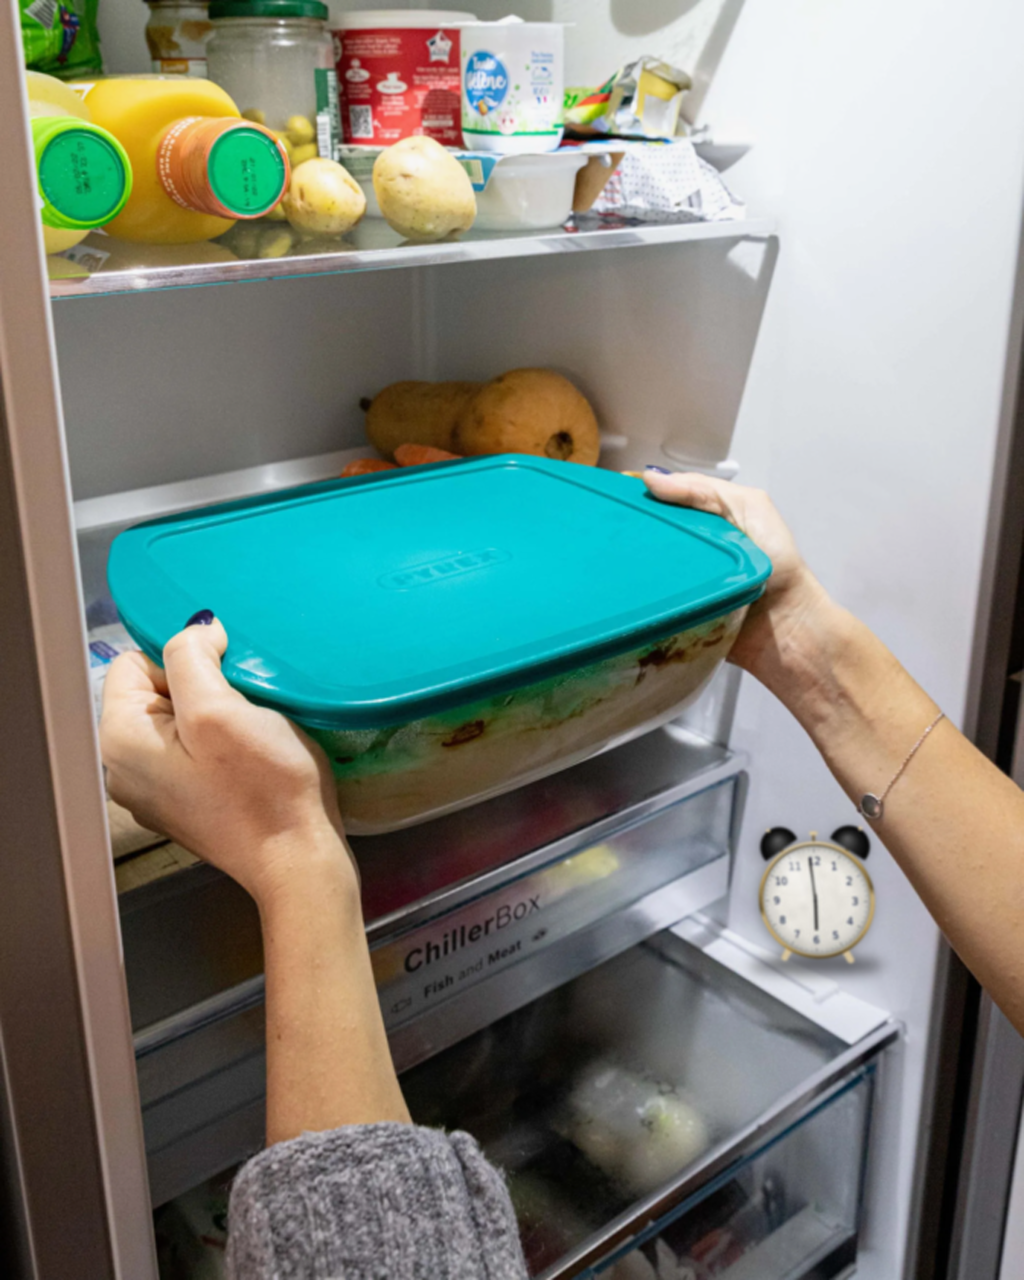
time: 5:59
